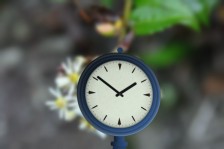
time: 1:51
